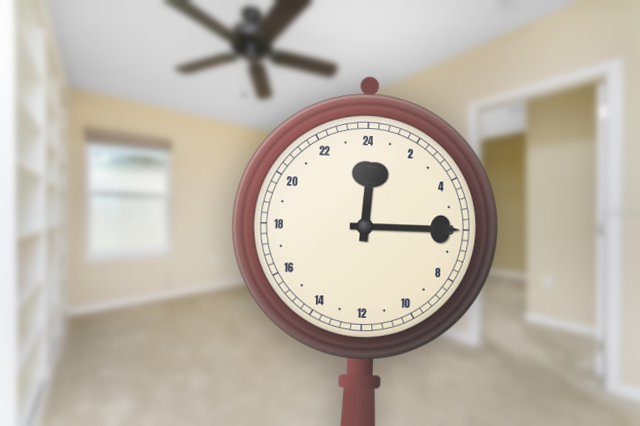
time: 0:15
